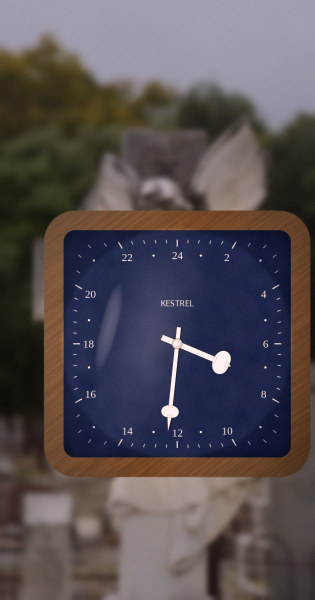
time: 7:31
